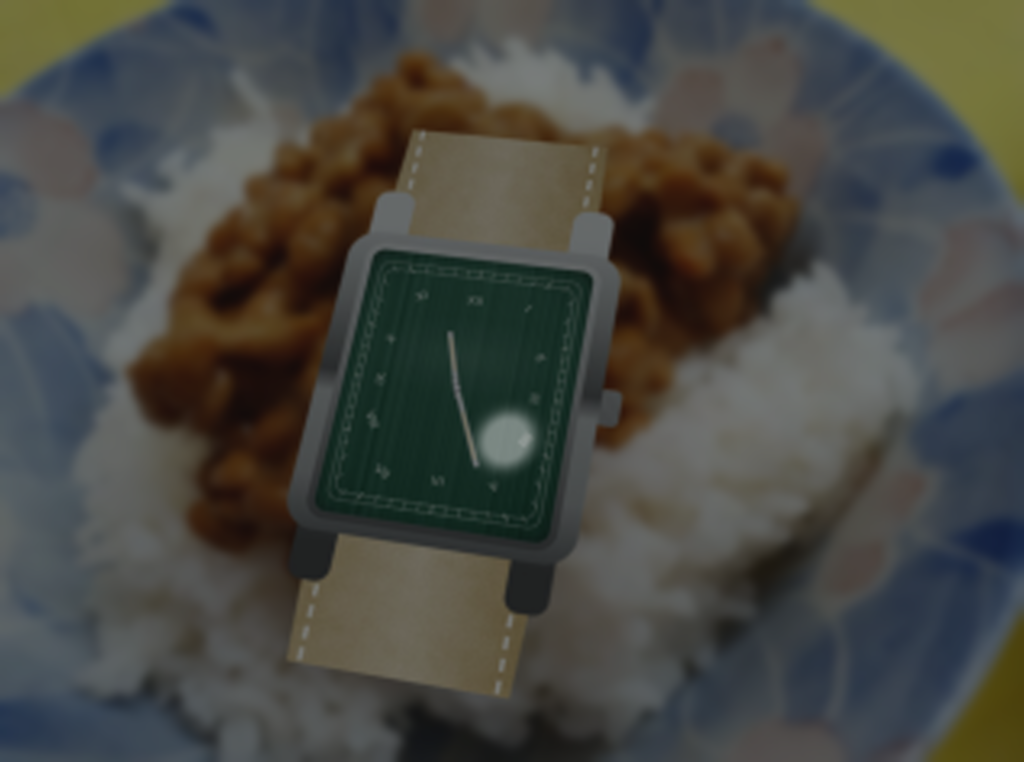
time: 11:26
